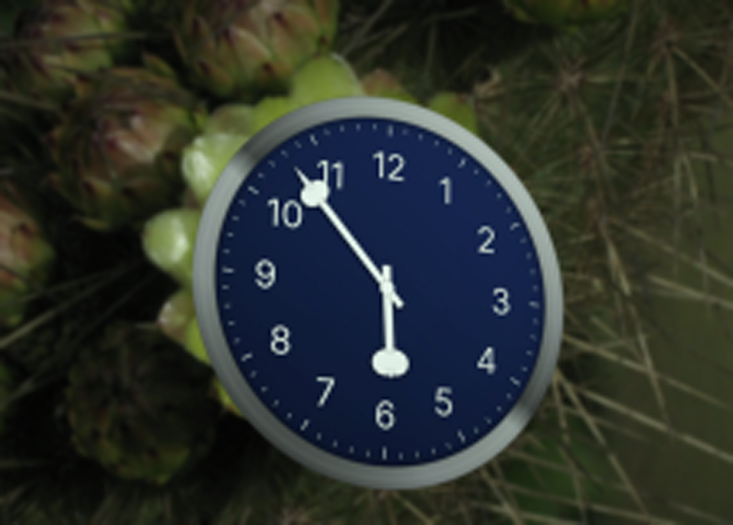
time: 5:53
